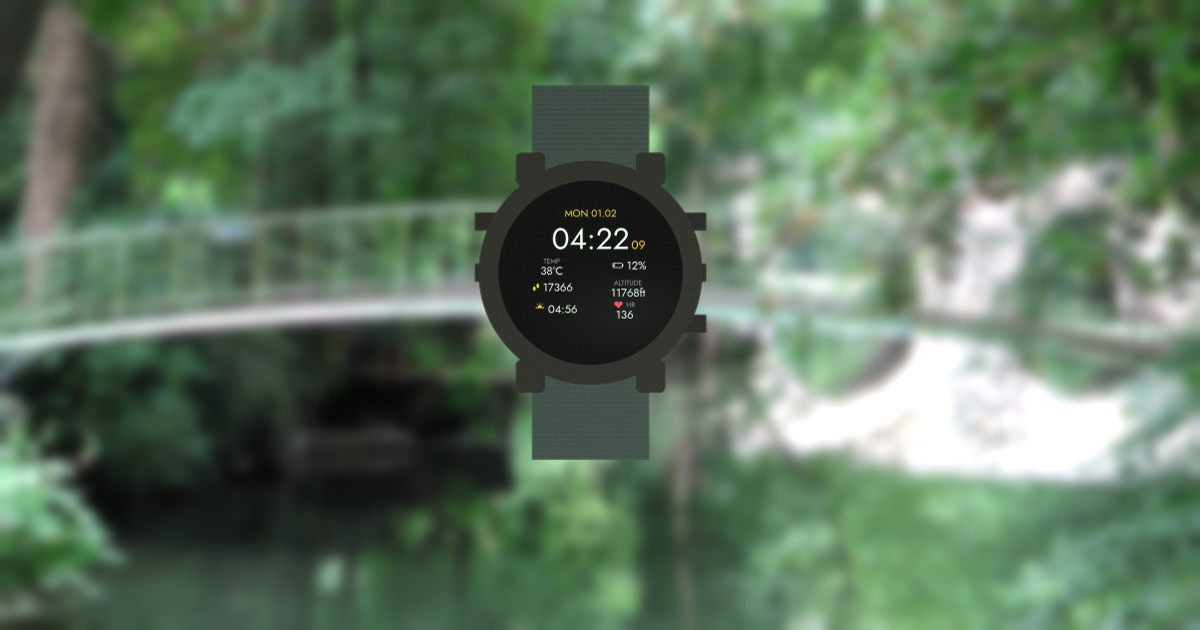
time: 4:22:09
